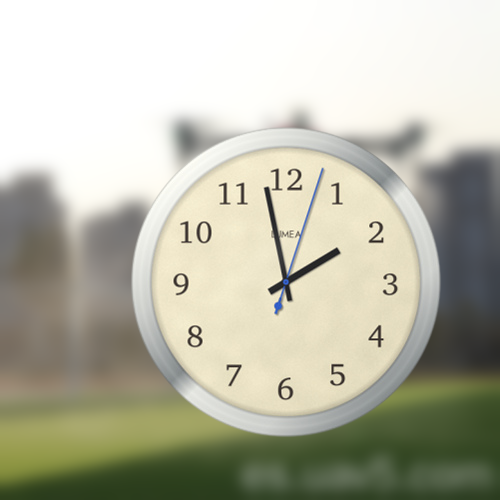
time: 1:58:03
